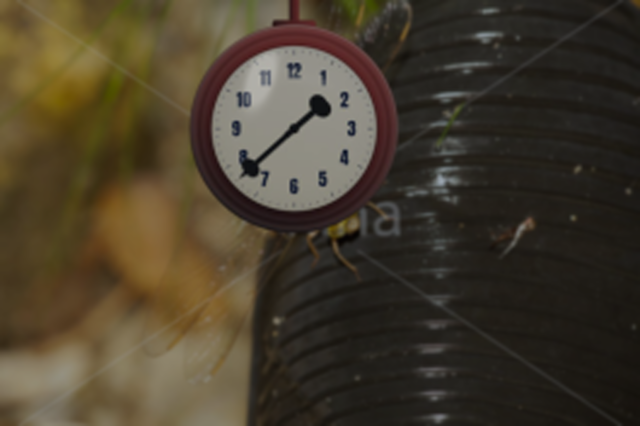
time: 1:38
